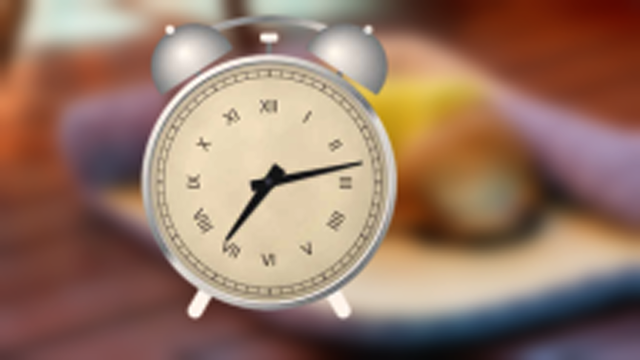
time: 7:13
